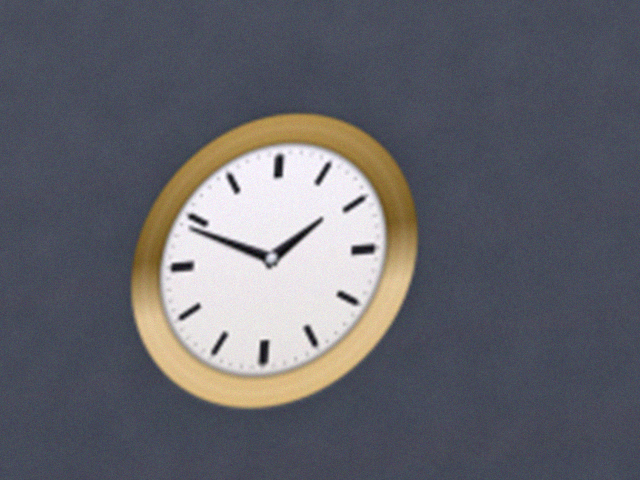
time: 1:49
